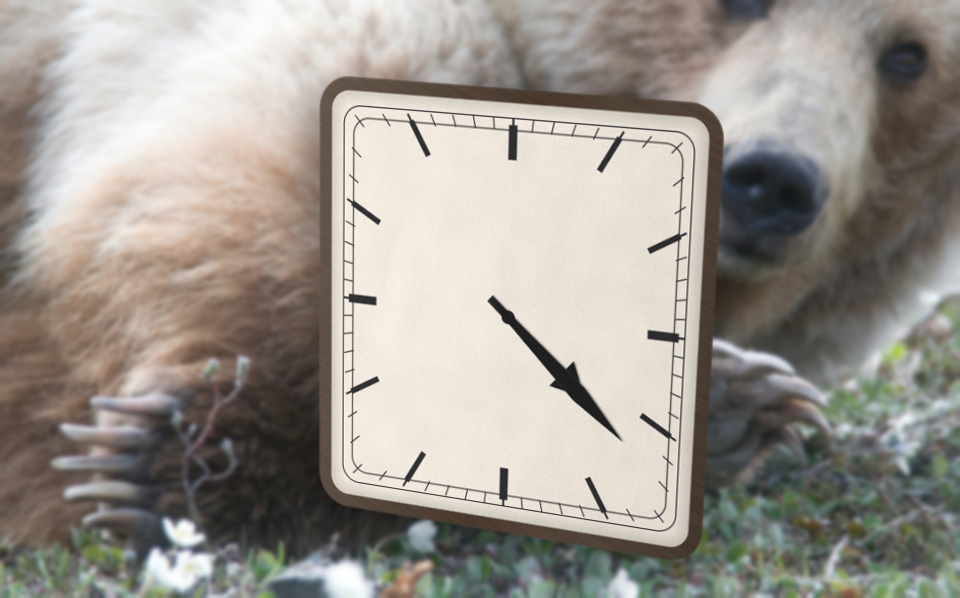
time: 4:22
